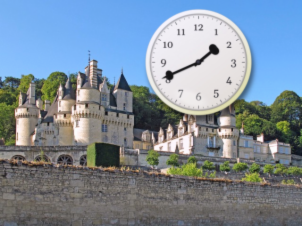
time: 1:41
